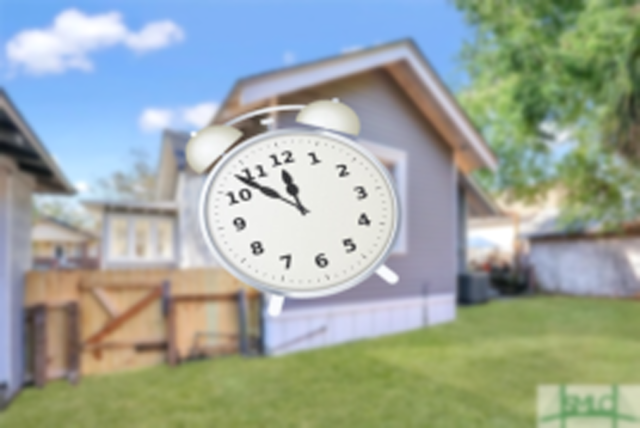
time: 11:53
